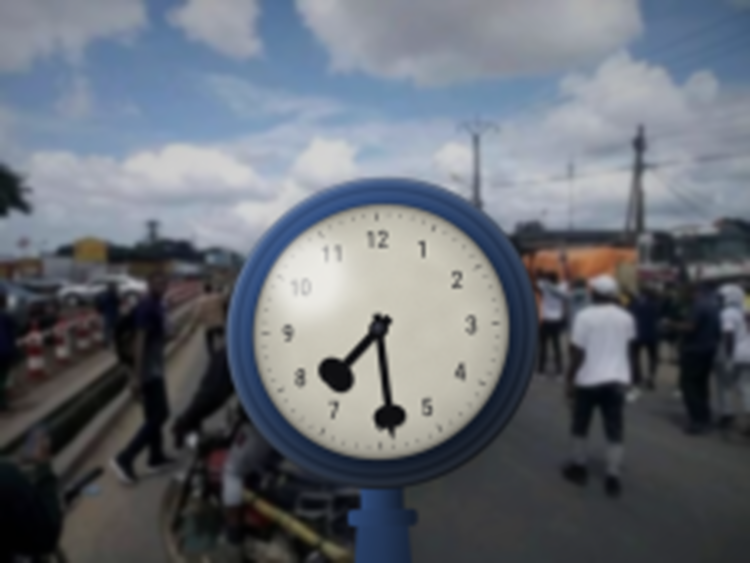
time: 7:29
